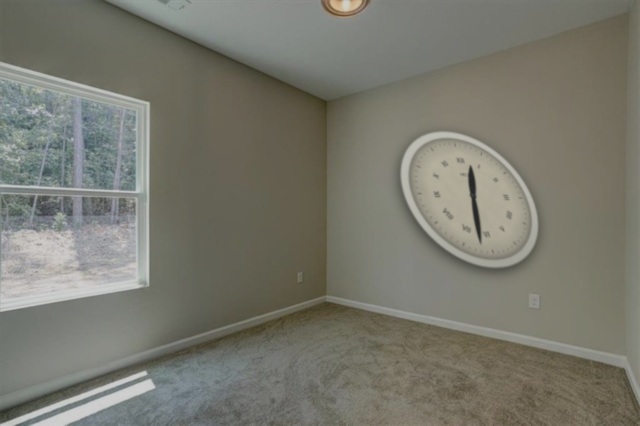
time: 12:32
